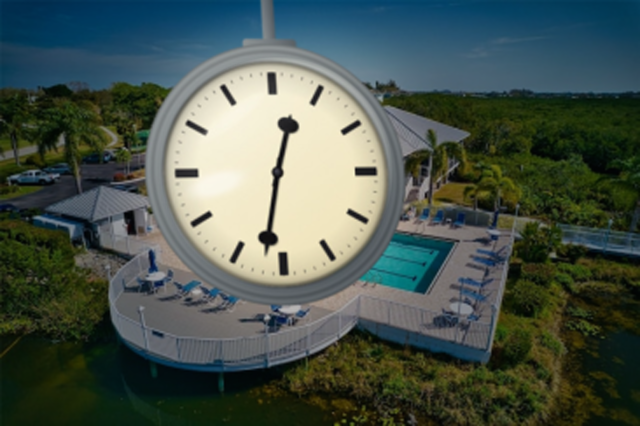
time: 12:32
